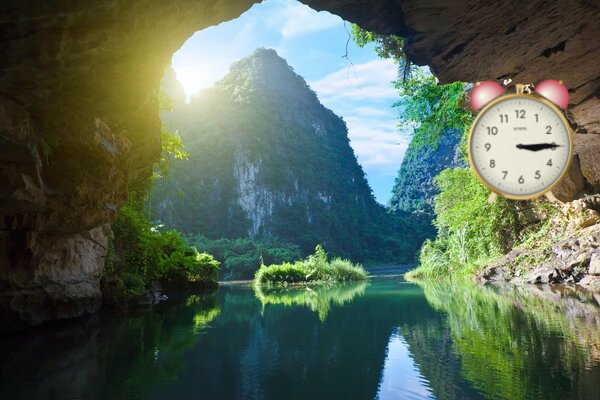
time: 3:15
